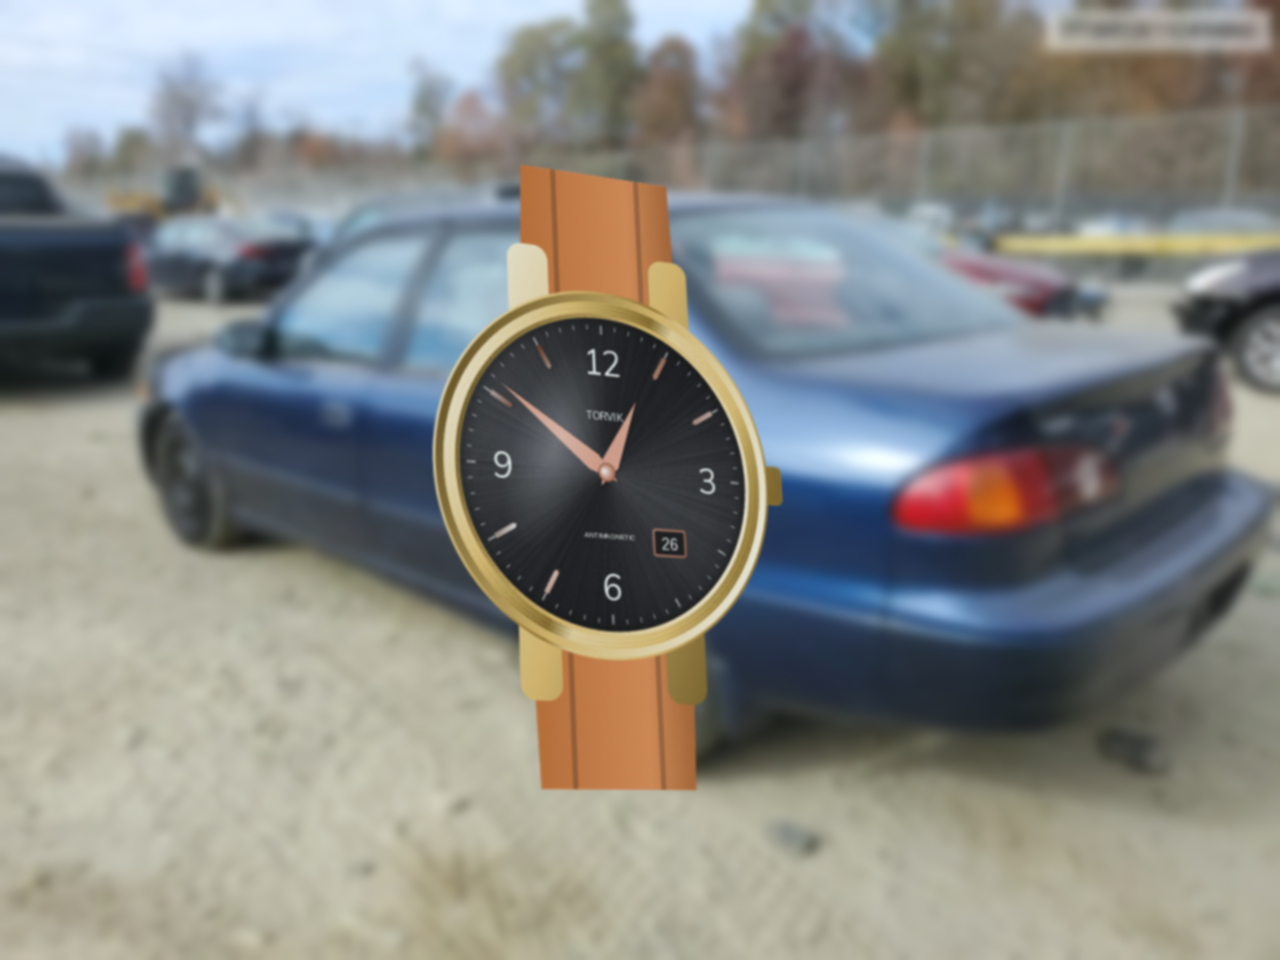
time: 12:51
